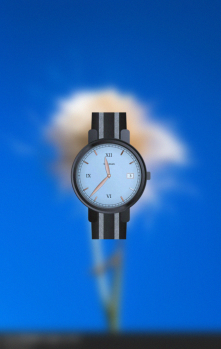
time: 11:37
